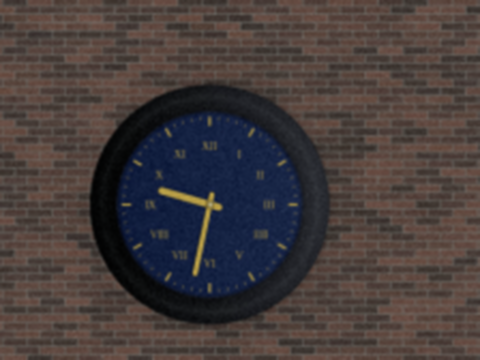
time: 9:32
